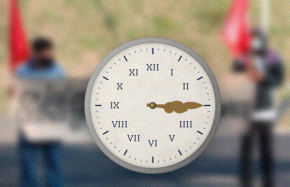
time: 3:15
